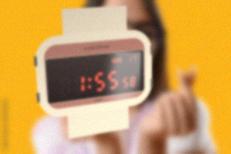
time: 1:55
